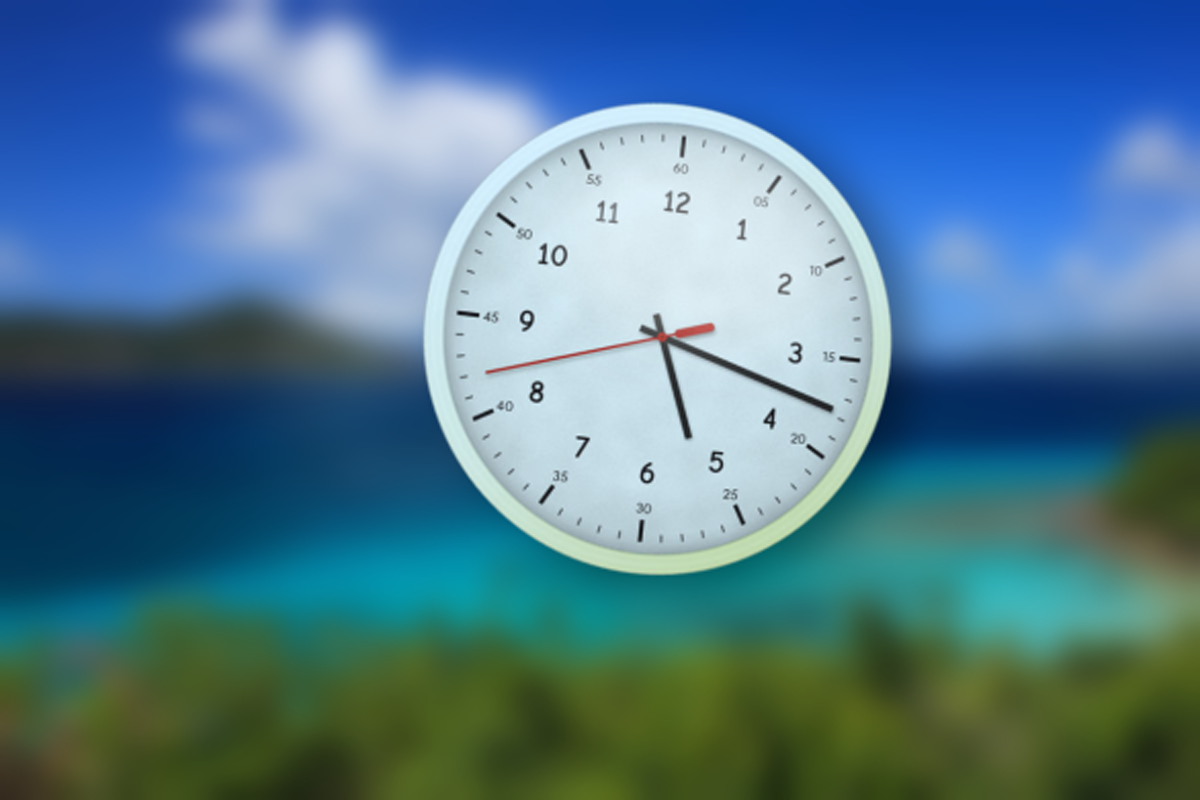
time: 5:17:42
